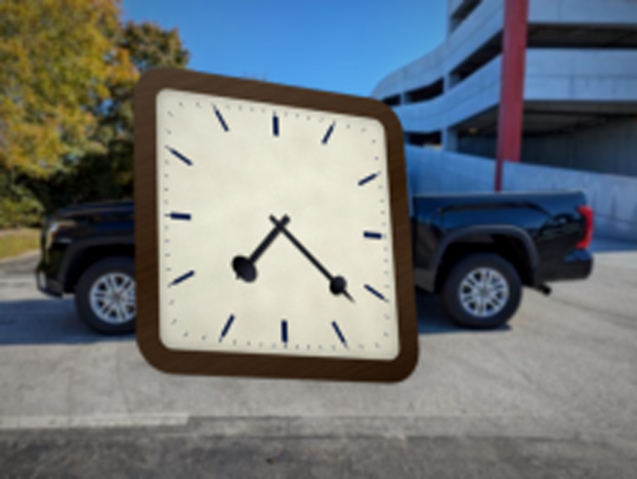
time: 7:22
